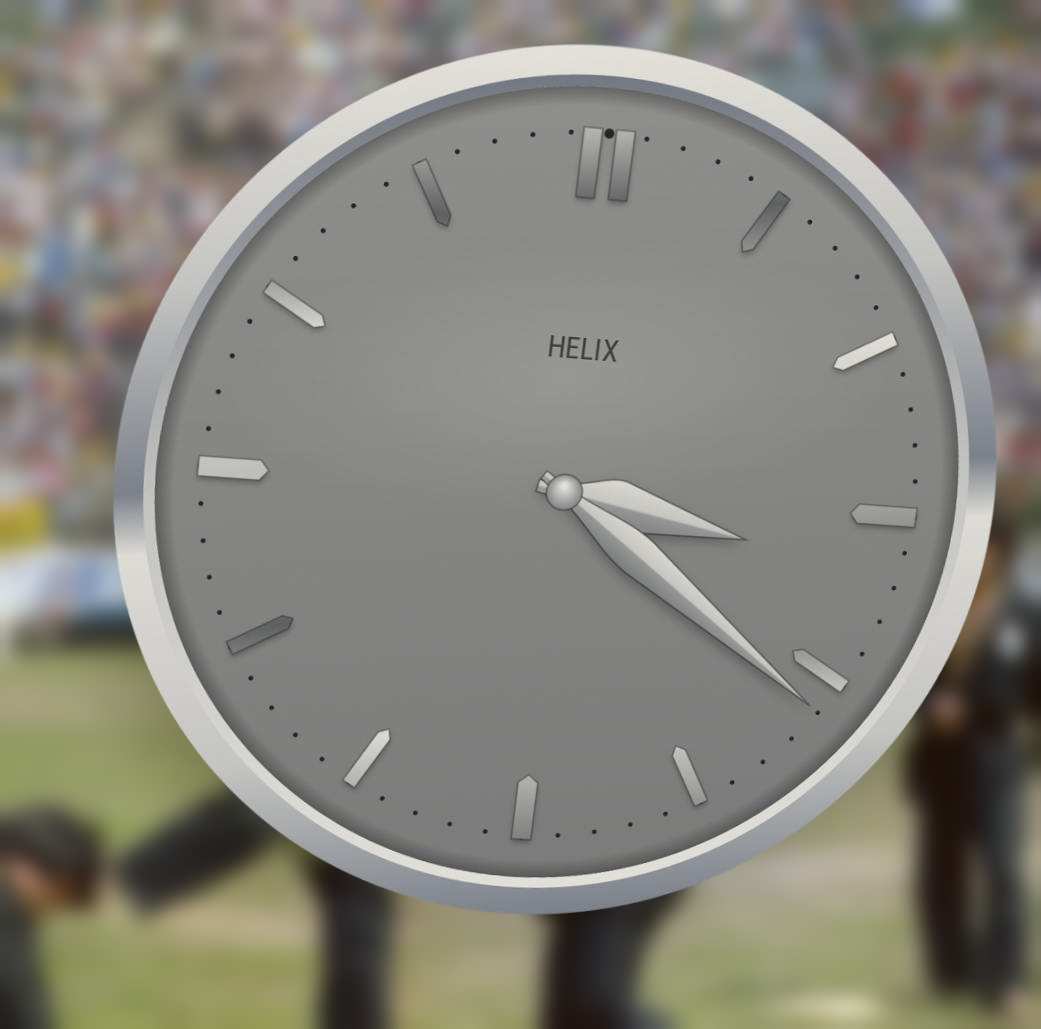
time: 3:21
